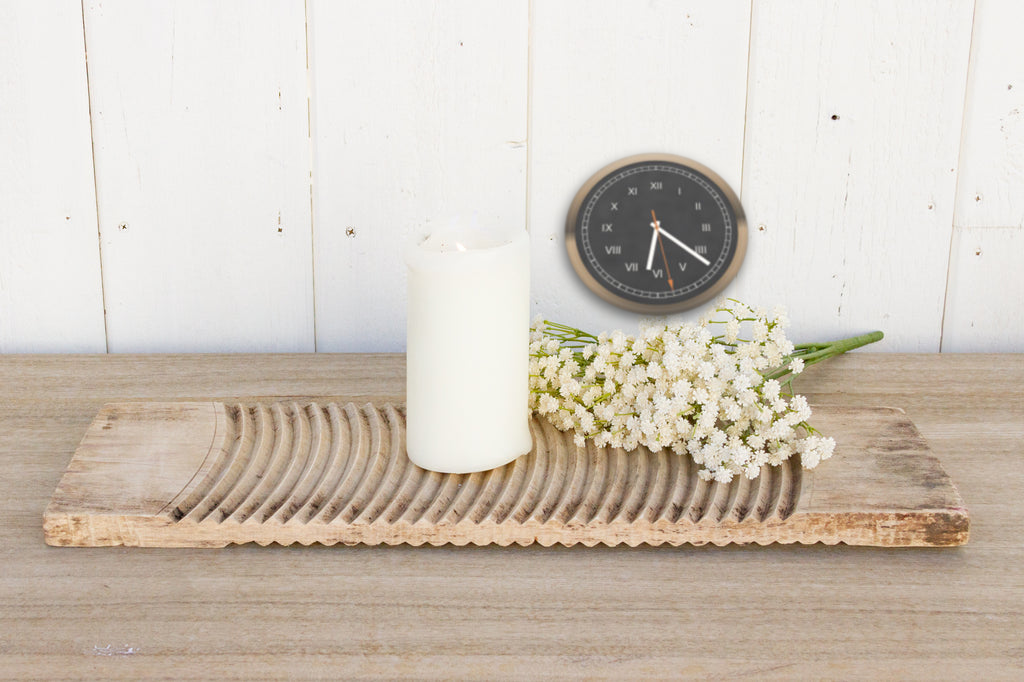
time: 6:21:28
